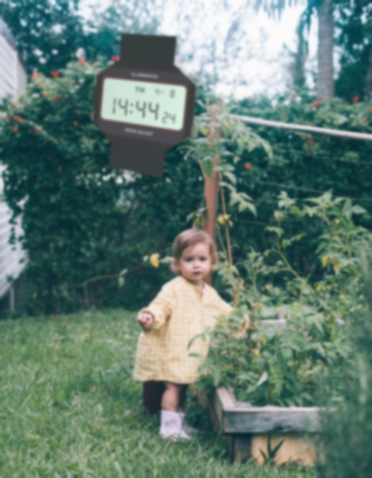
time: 14:44
